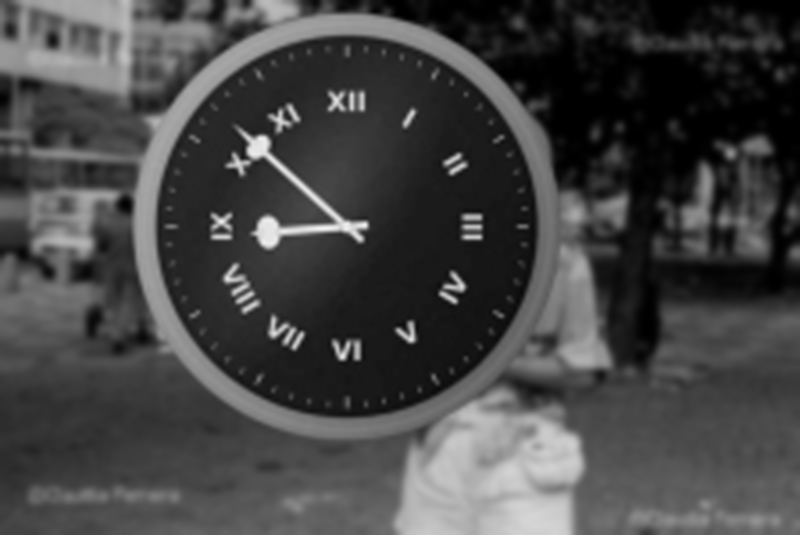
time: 8:52
